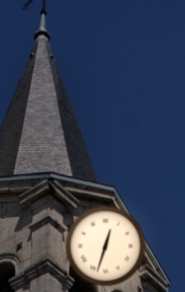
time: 12:33
